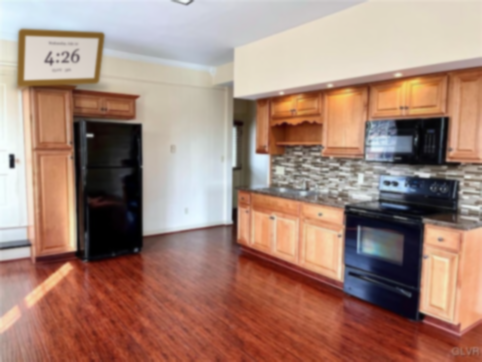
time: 4:26
